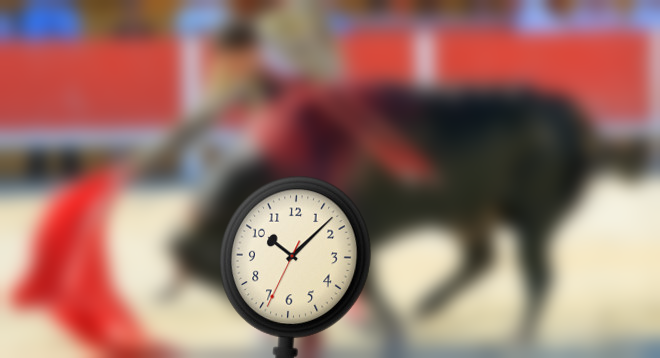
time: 10:07:34
